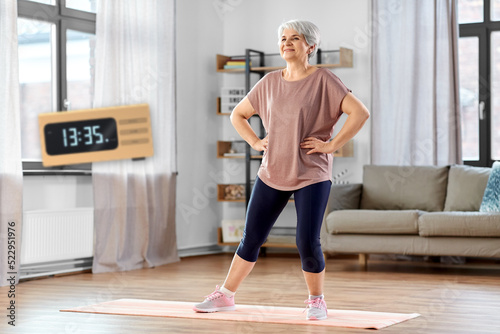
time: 13:35
